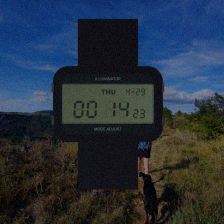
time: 0:14:23
